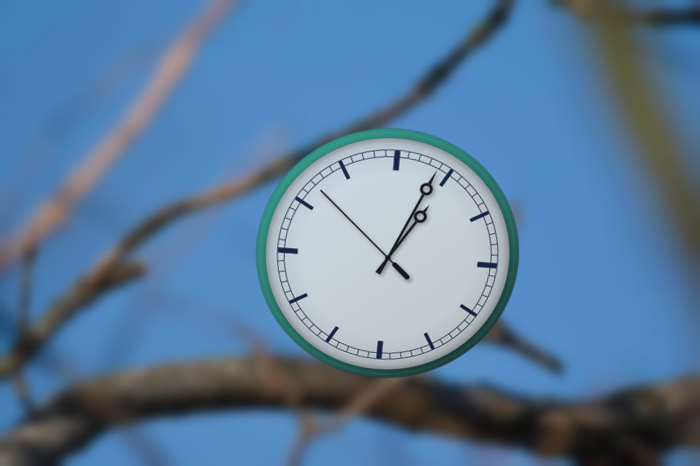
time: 1:03:52
